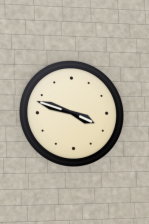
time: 3:48
